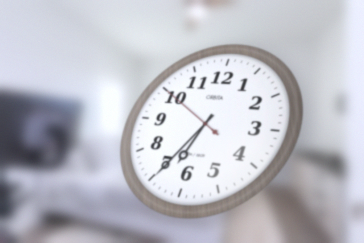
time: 6:34:50
